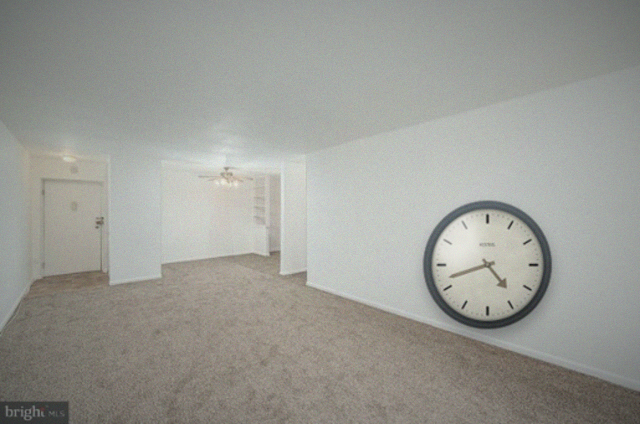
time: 4:42
